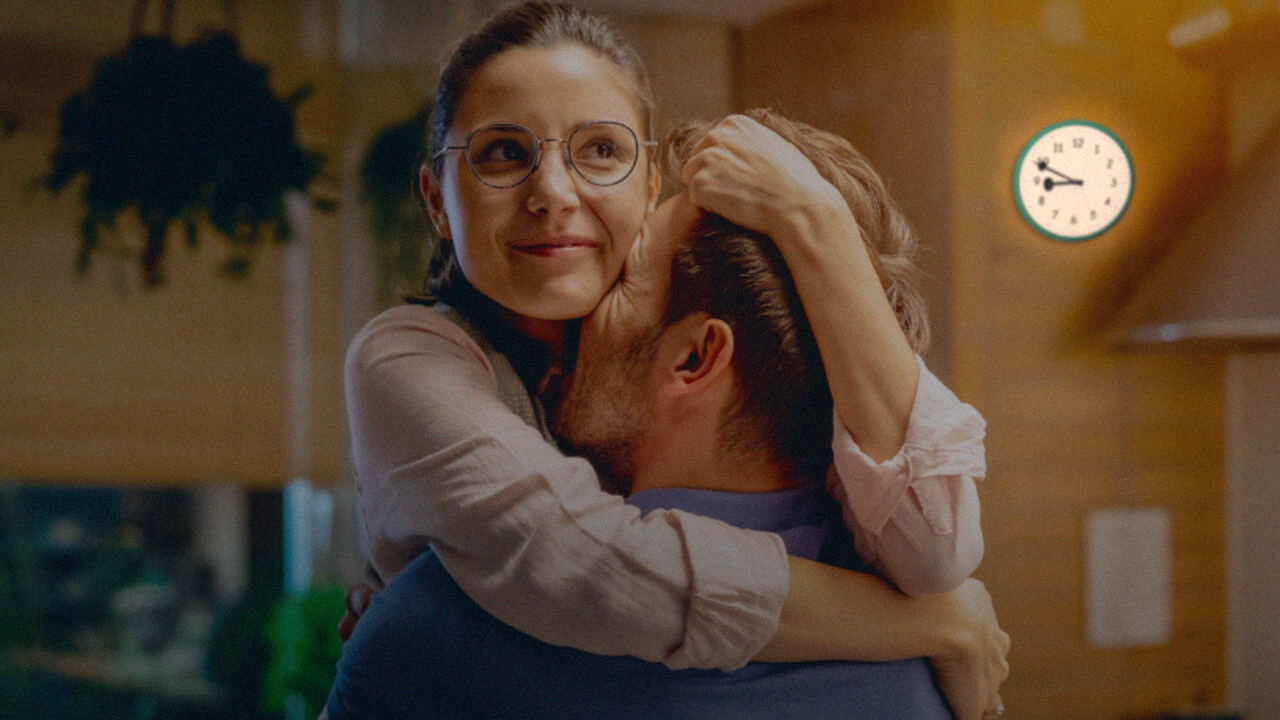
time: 8:49
